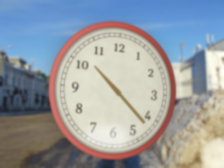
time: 10:22
